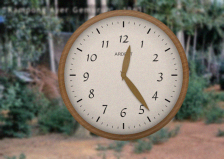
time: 12:24
